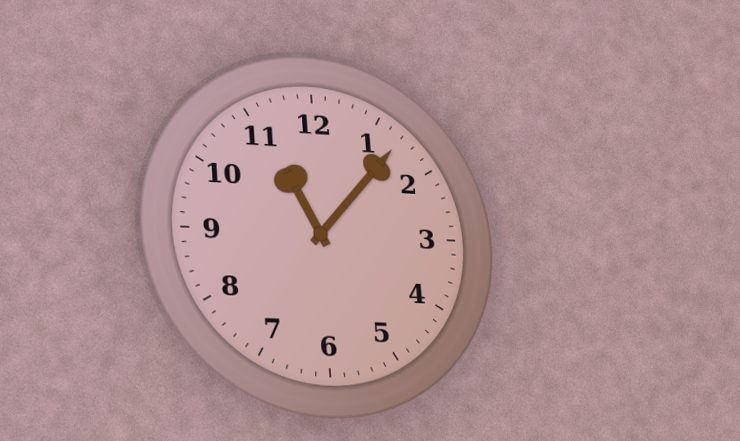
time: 11:07
